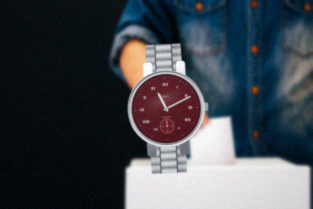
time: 11:11
